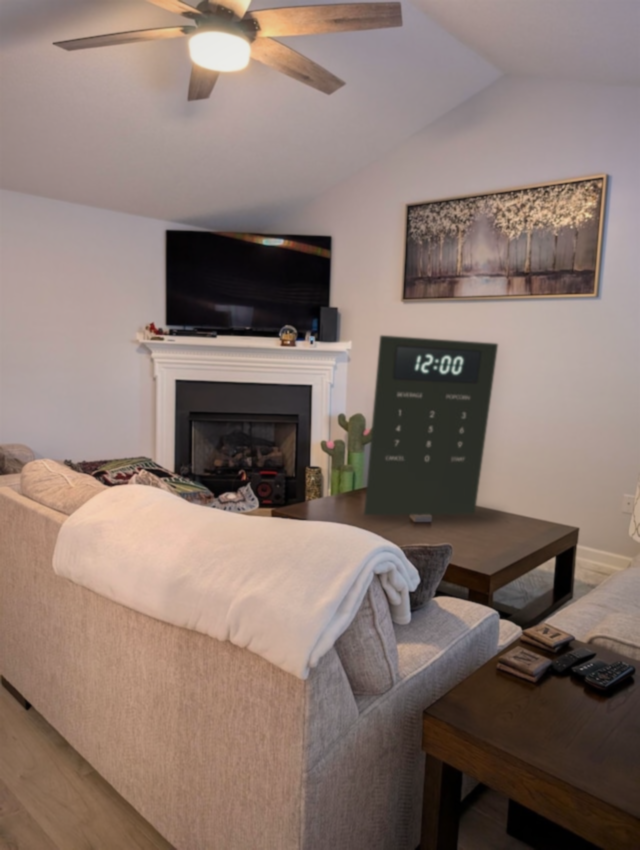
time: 12:00
